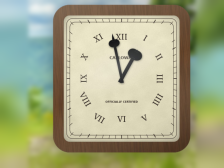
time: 12:58
